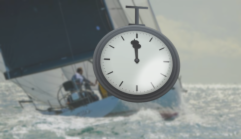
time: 11:59
